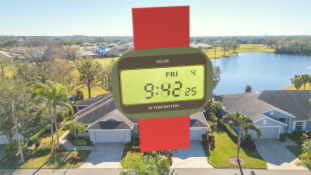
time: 9:42:25
